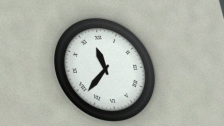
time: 11:38
